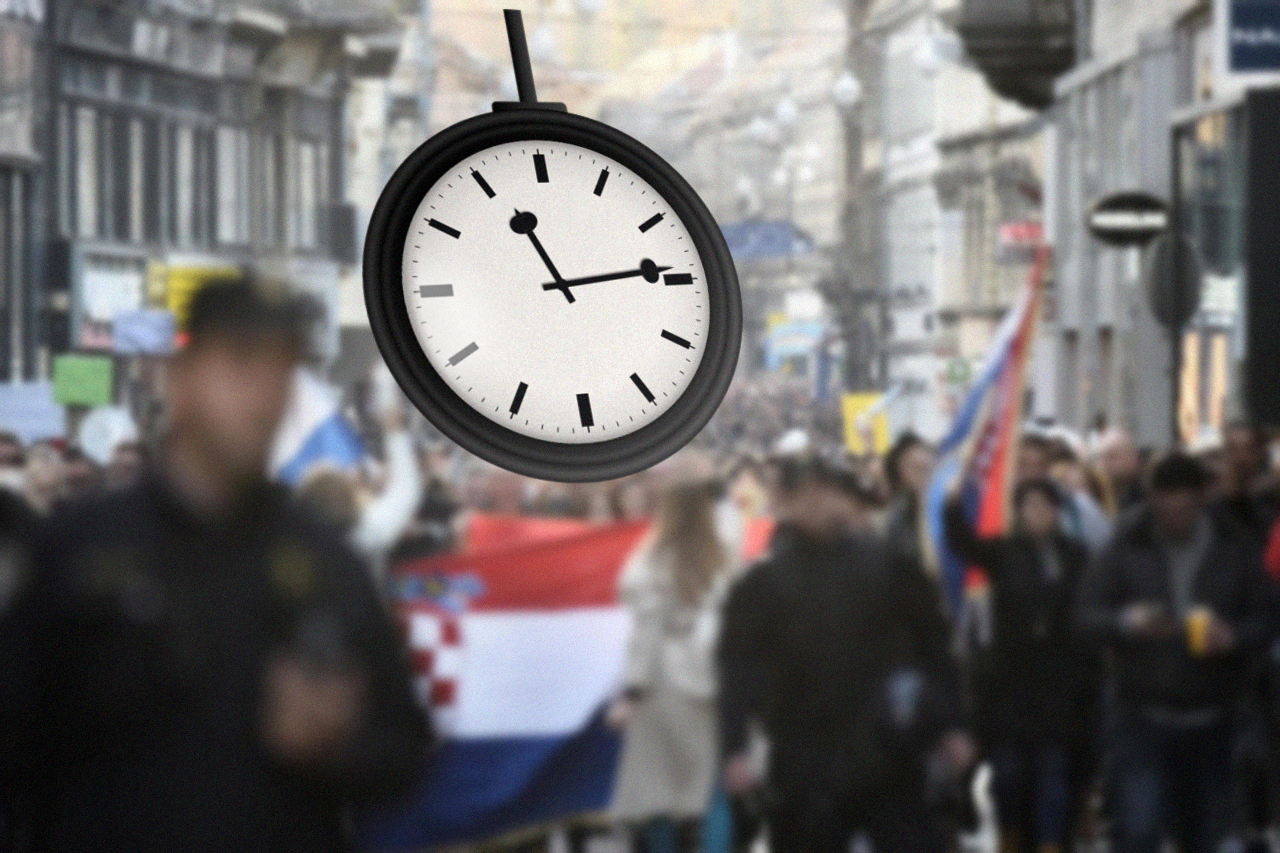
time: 11:14
